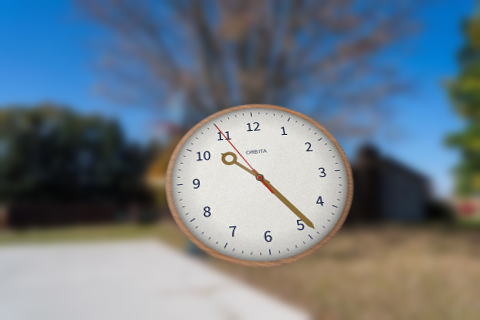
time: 10:23:55
